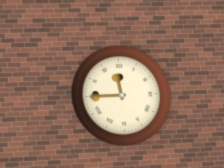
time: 11:45
